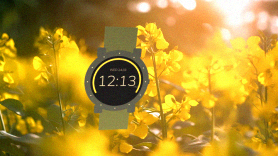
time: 12:13
